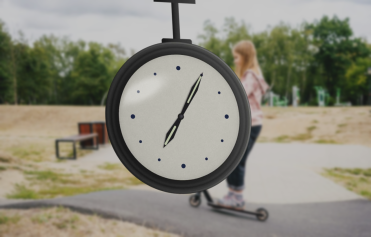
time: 7:05
